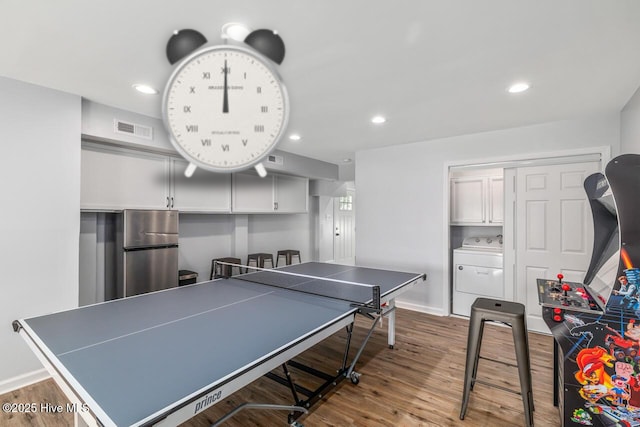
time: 12:00
